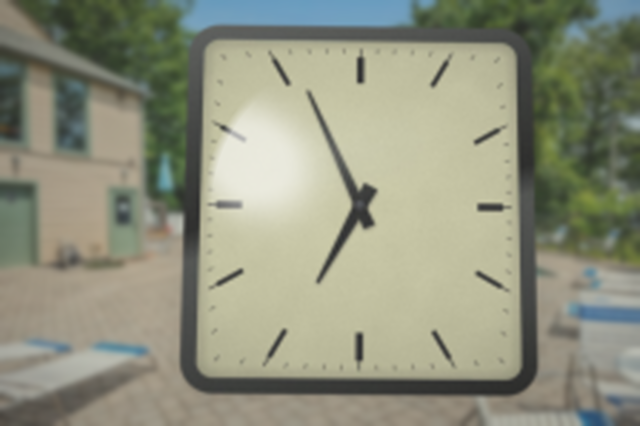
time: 6:56
